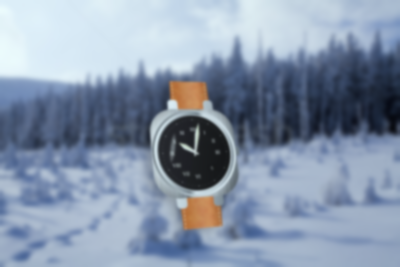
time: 10:02
